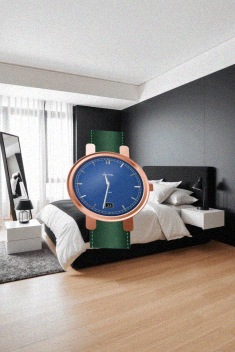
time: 11:32
